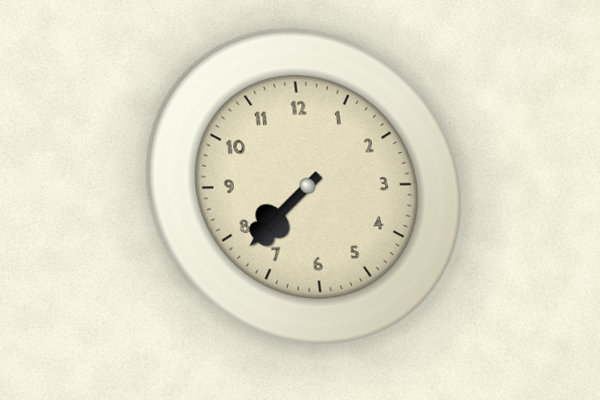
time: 7:38
